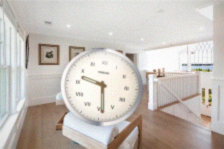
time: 9:29
